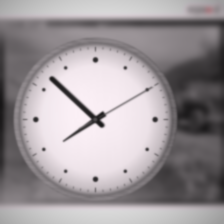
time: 7:52:10
